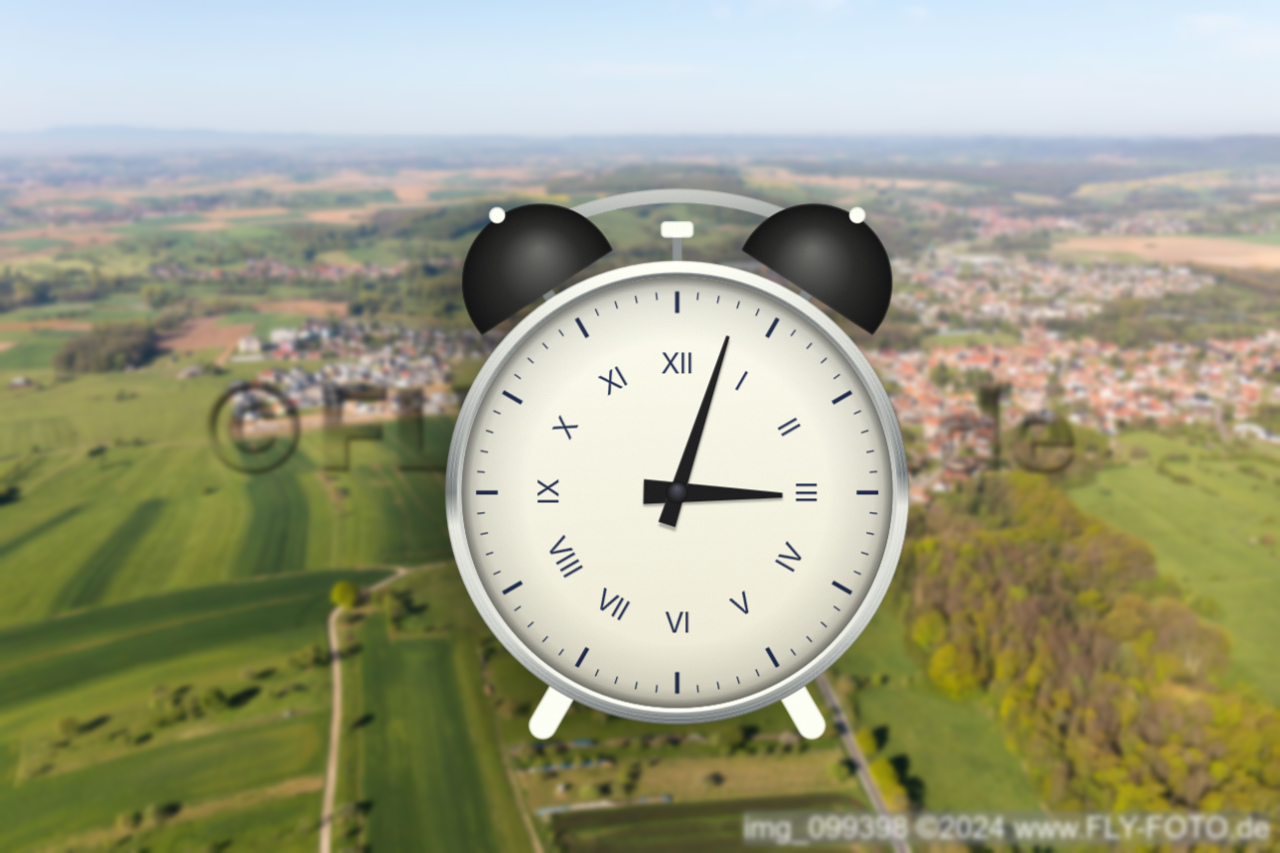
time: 3:03
